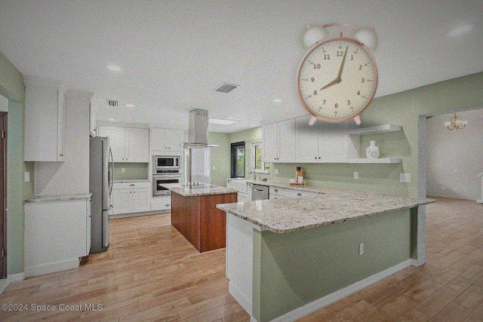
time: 8:02
